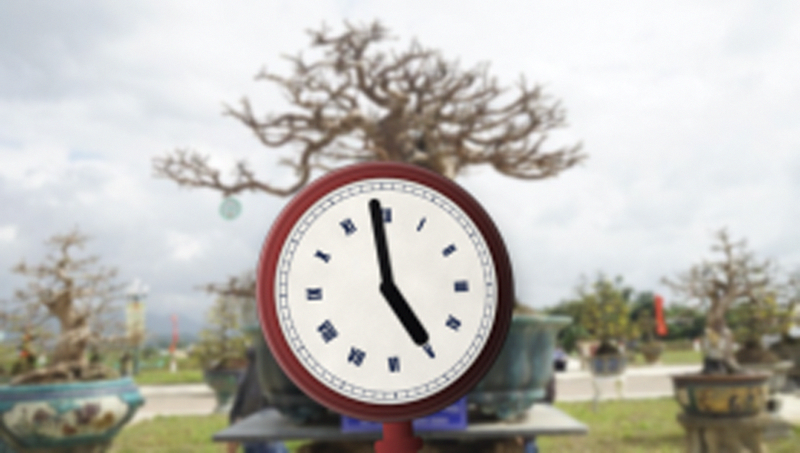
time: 4:59
